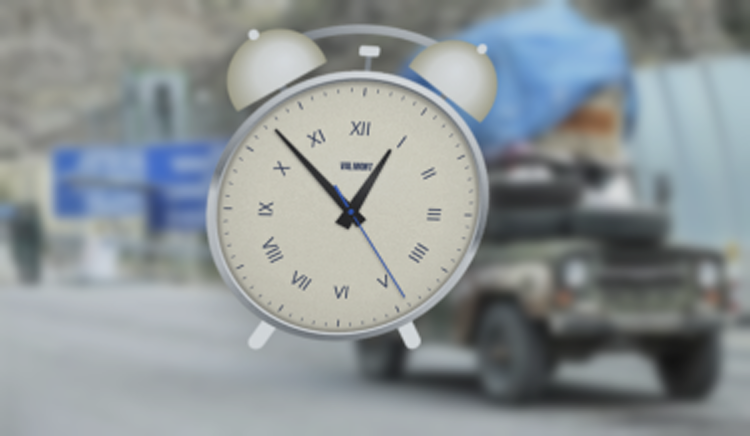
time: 12:52:24
